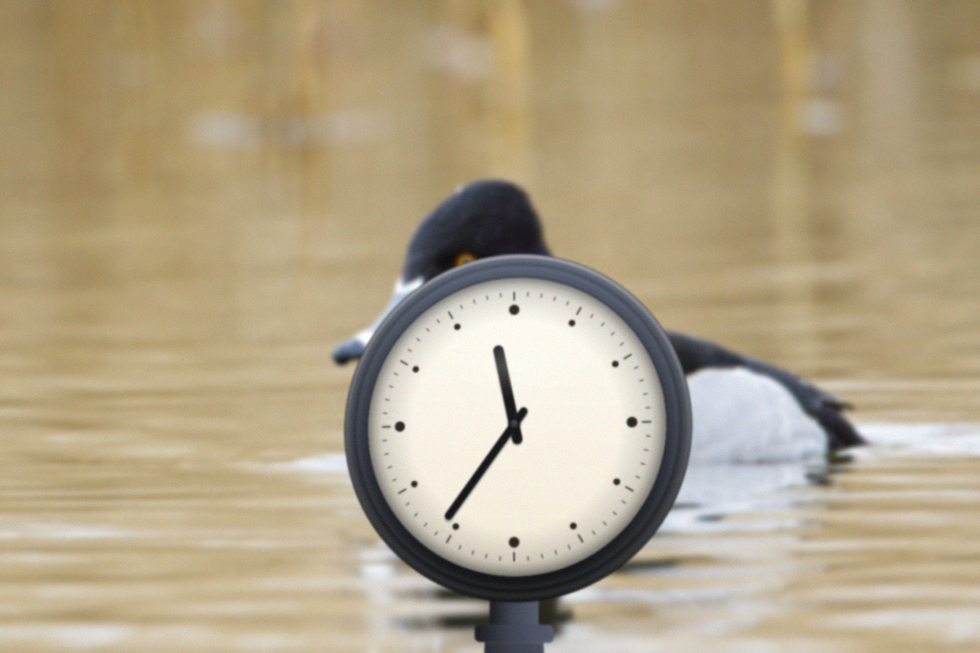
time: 11:36
